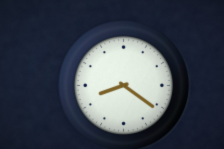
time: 8:21
